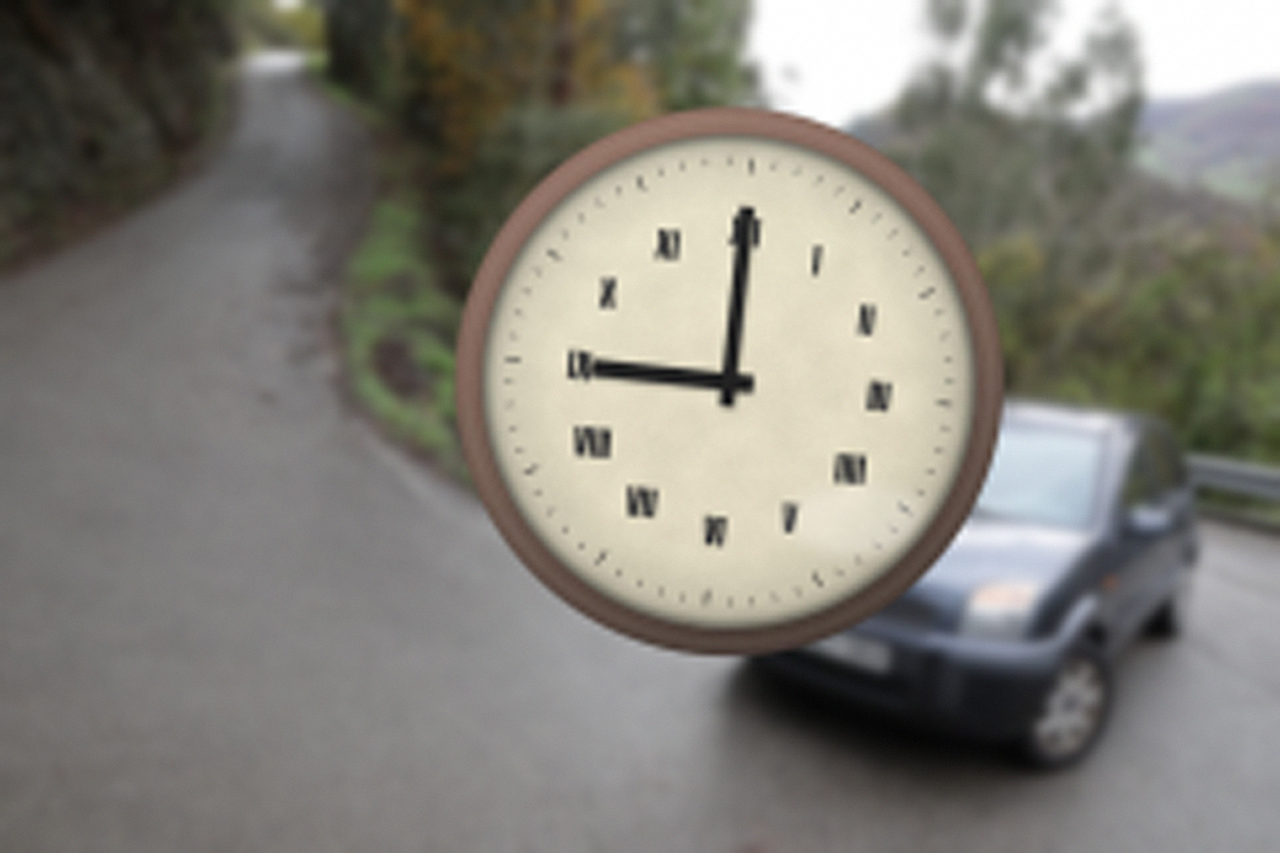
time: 9:00
